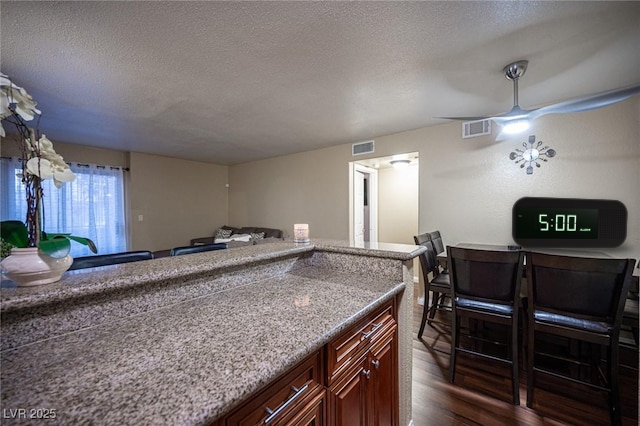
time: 5:00
